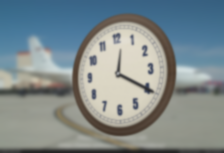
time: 12:20
